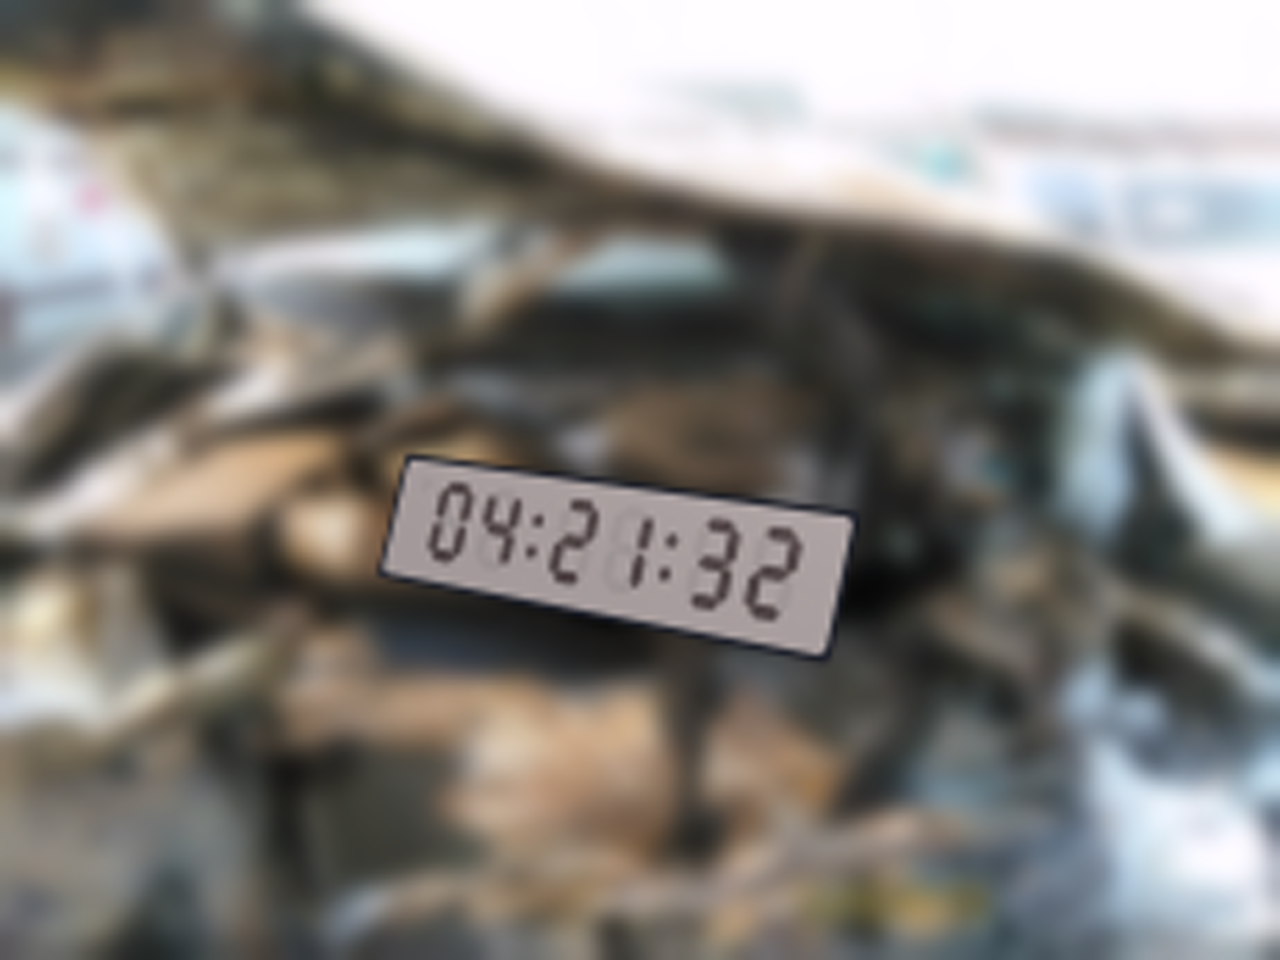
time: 4:21:32
